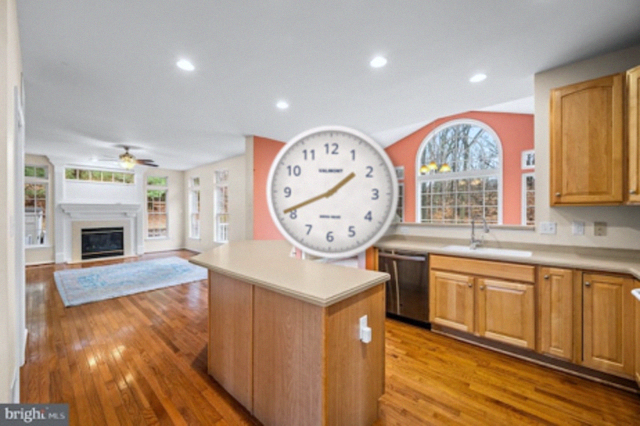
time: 1:41
